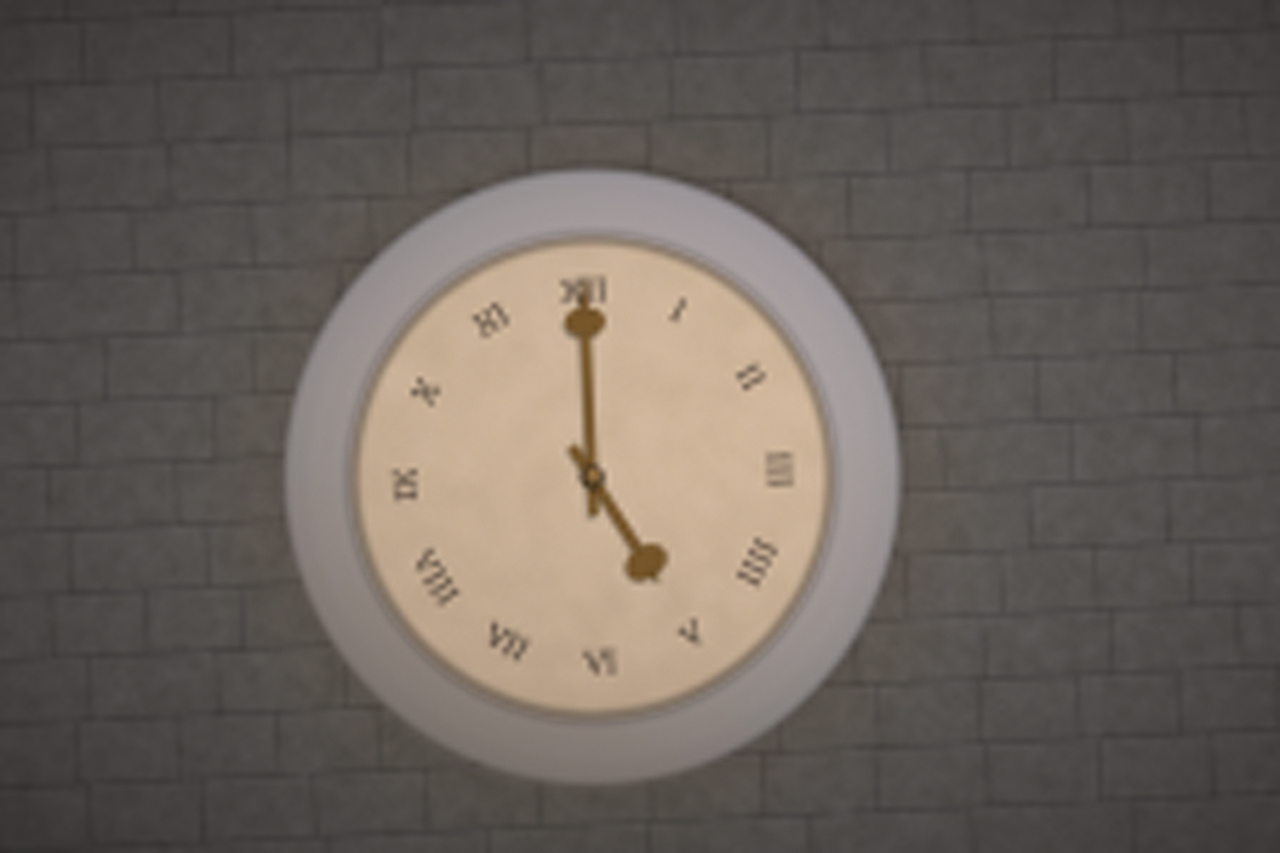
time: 5:00
